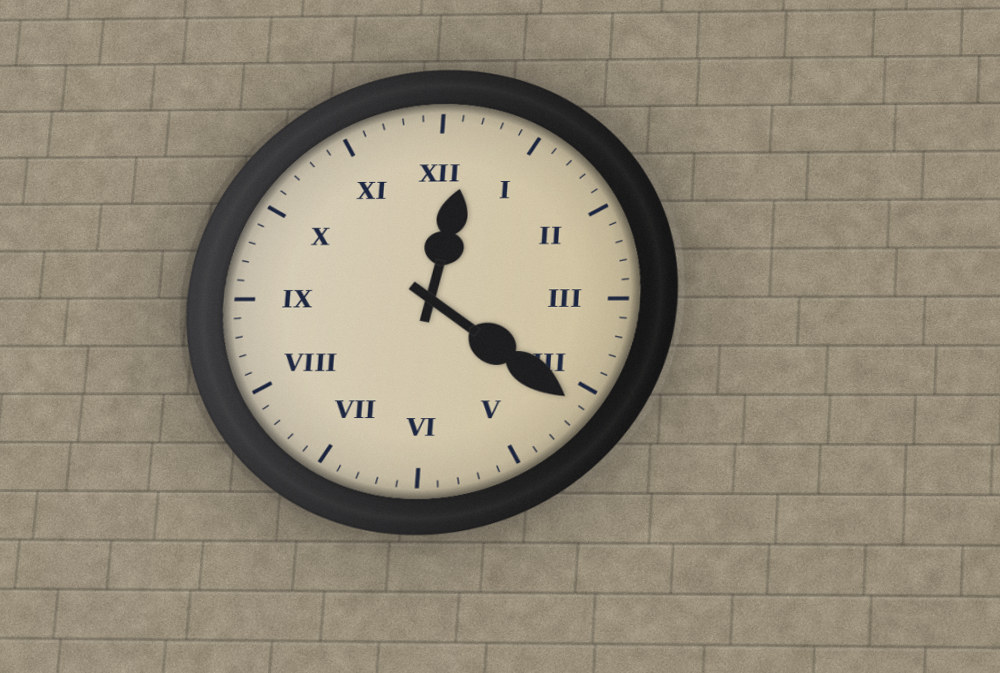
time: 12:21
